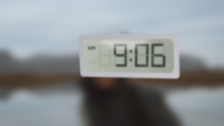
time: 9:06
